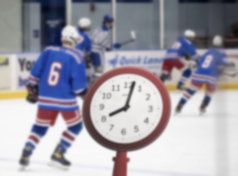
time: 8:02
